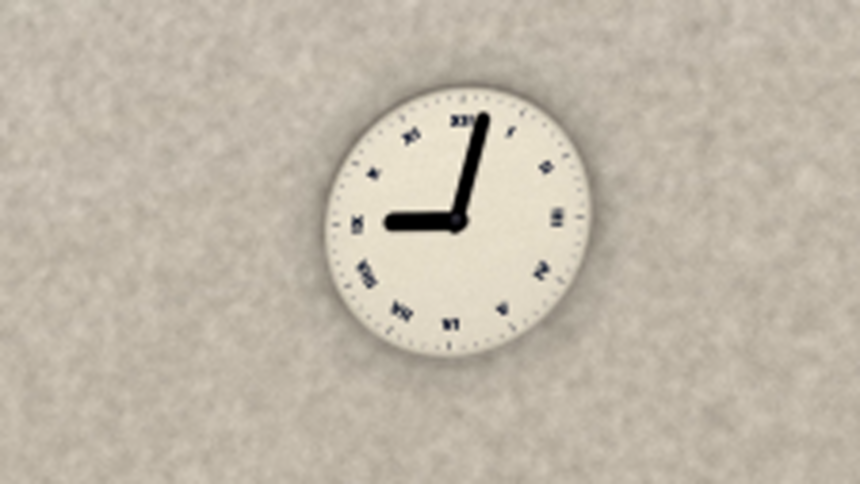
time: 9:02
